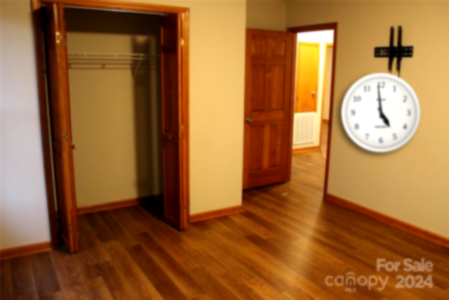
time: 4:59
